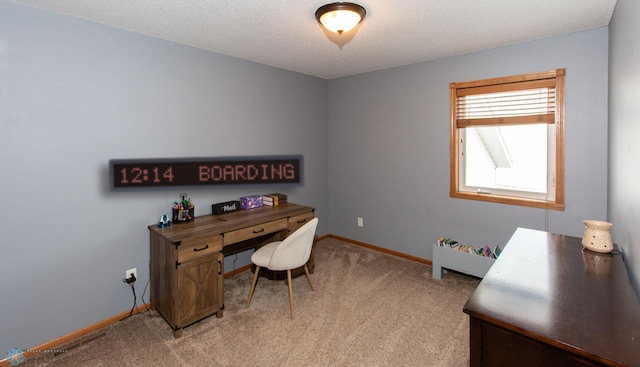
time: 12:14
